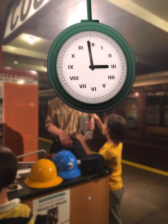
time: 2:59
